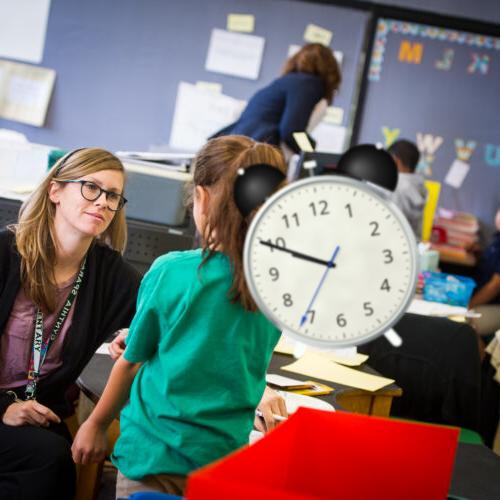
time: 9:49:36
